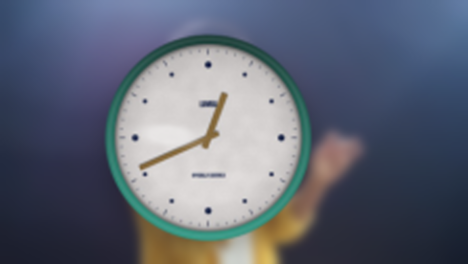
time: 12:41
